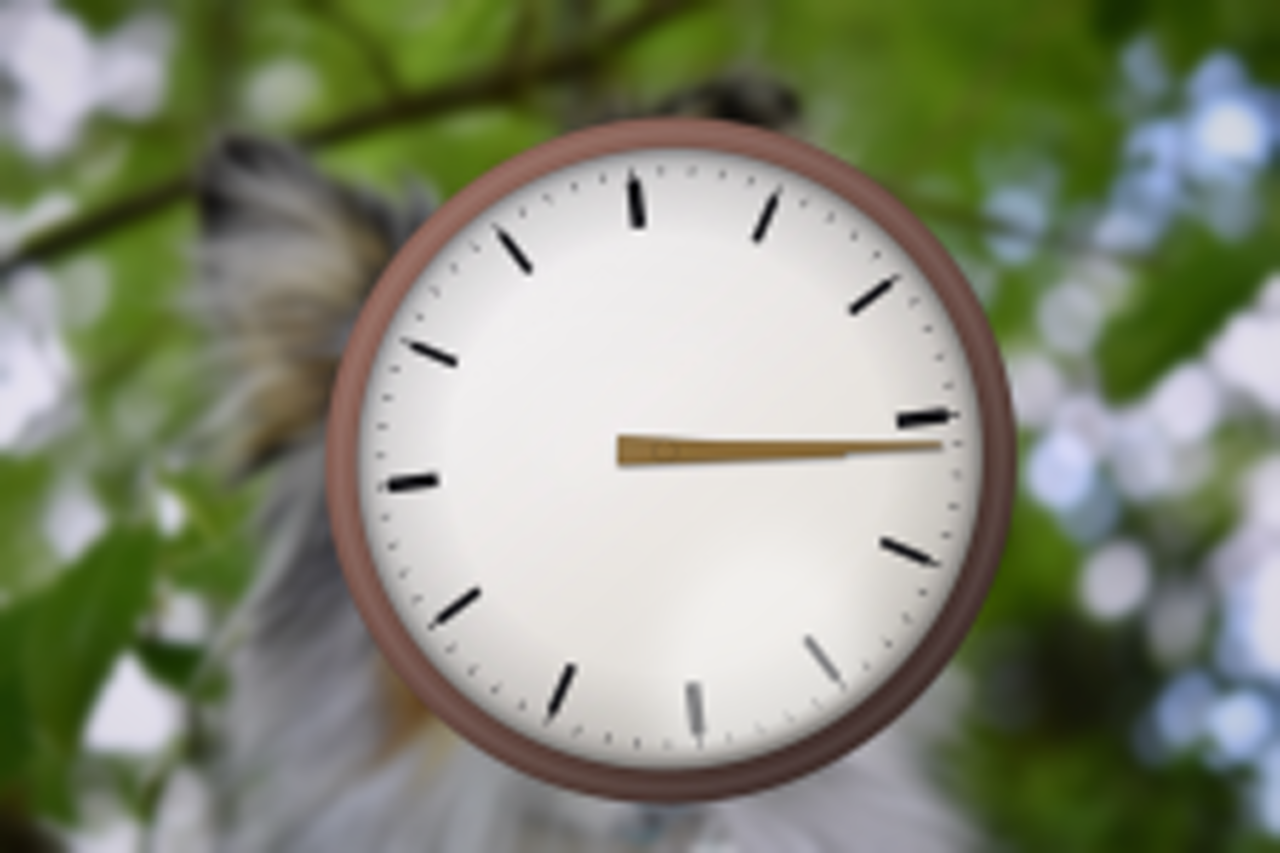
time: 3:16
